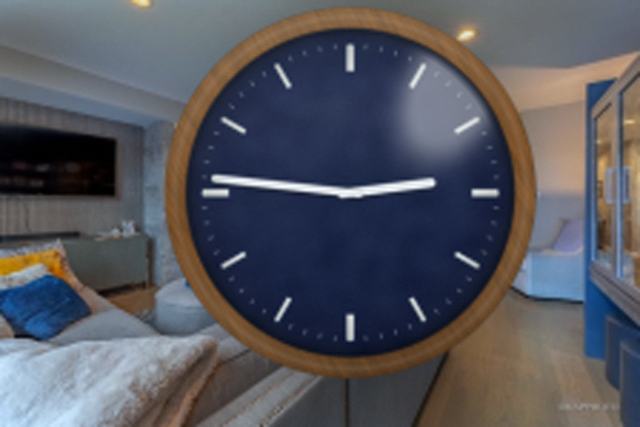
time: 2:46
